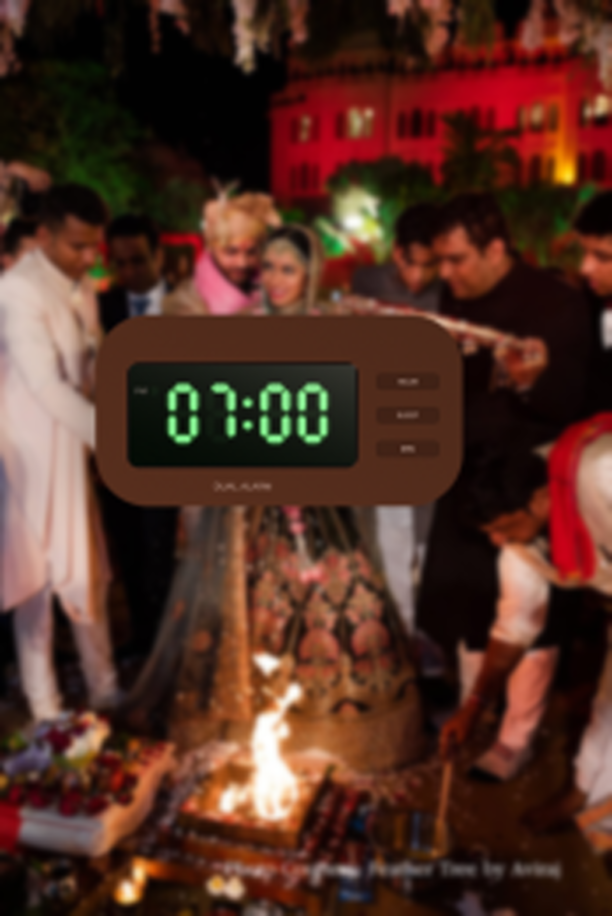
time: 7:00
